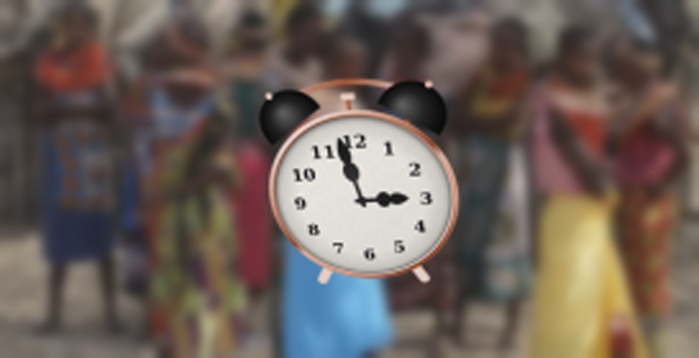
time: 2:58
